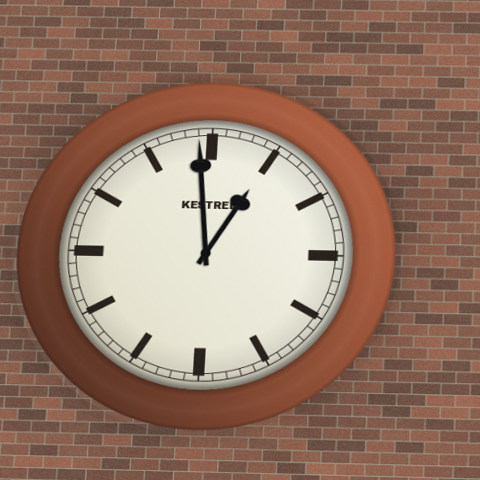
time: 12:59
